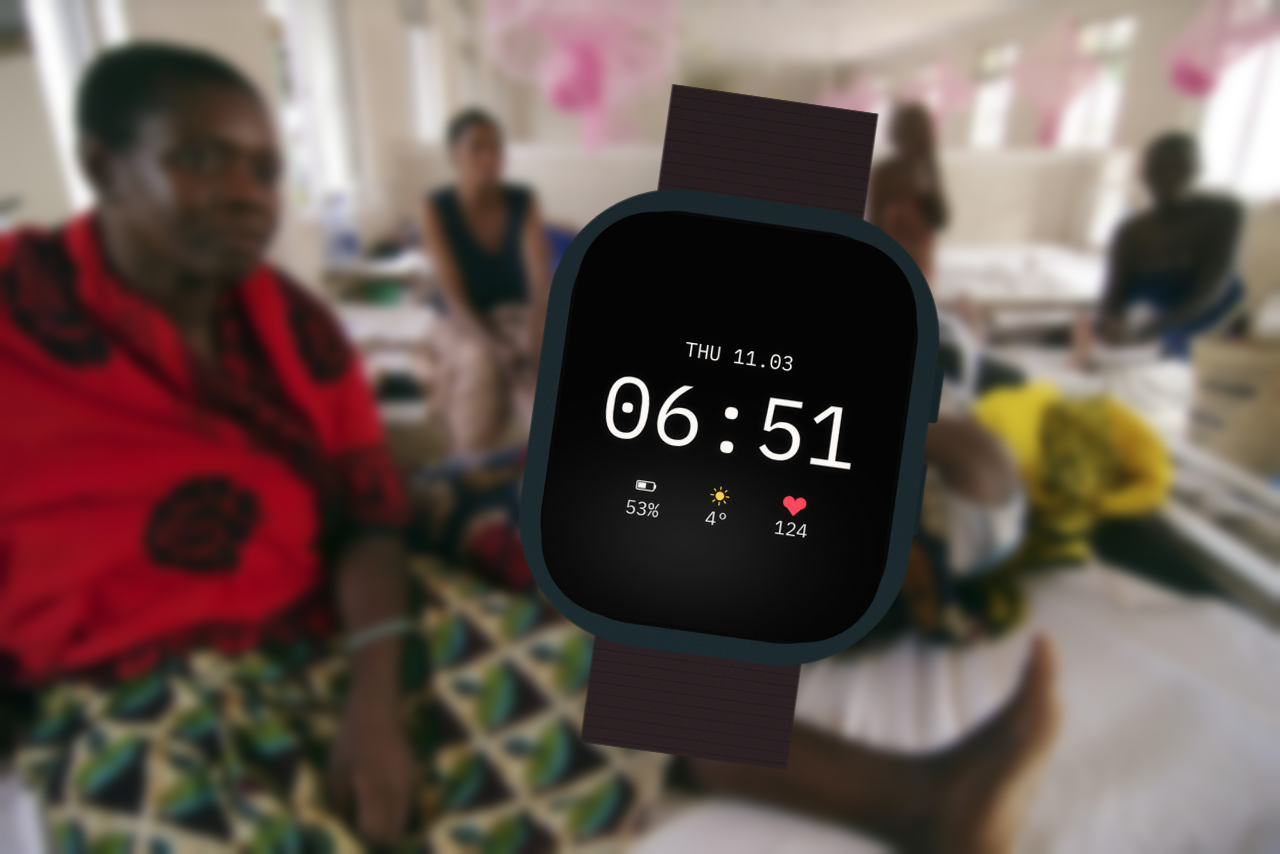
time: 6:51
